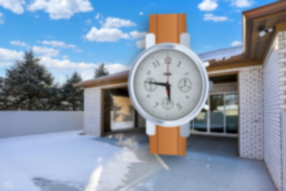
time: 5:46
